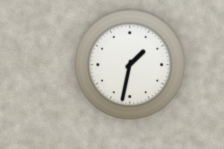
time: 1:32
